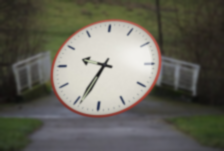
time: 9:34
